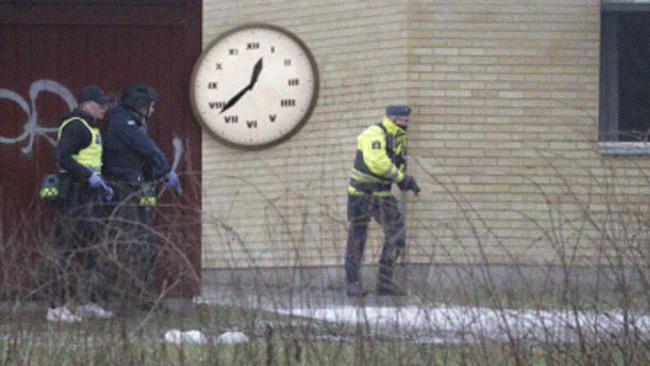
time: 12:38
